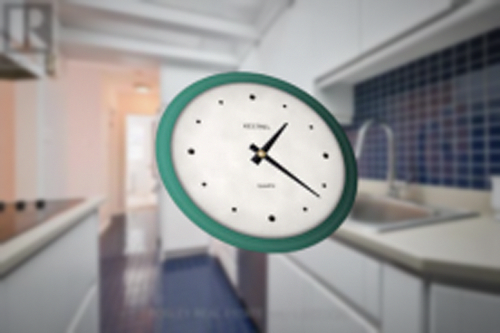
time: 1:22
